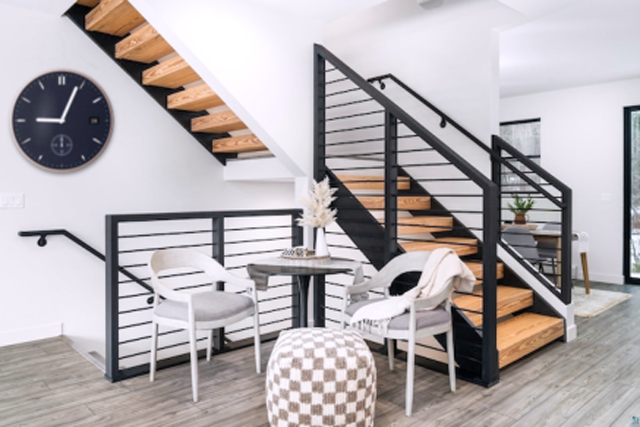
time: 9:04
